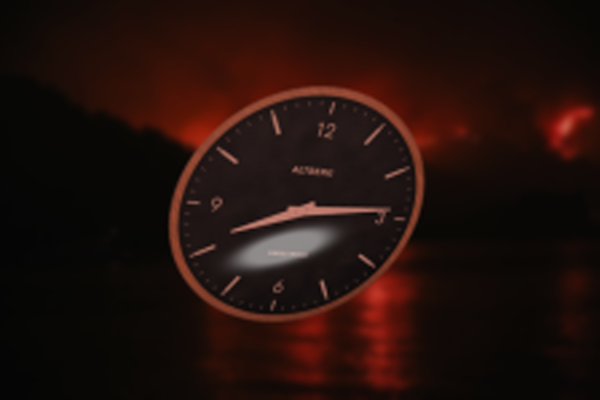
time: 8:14
